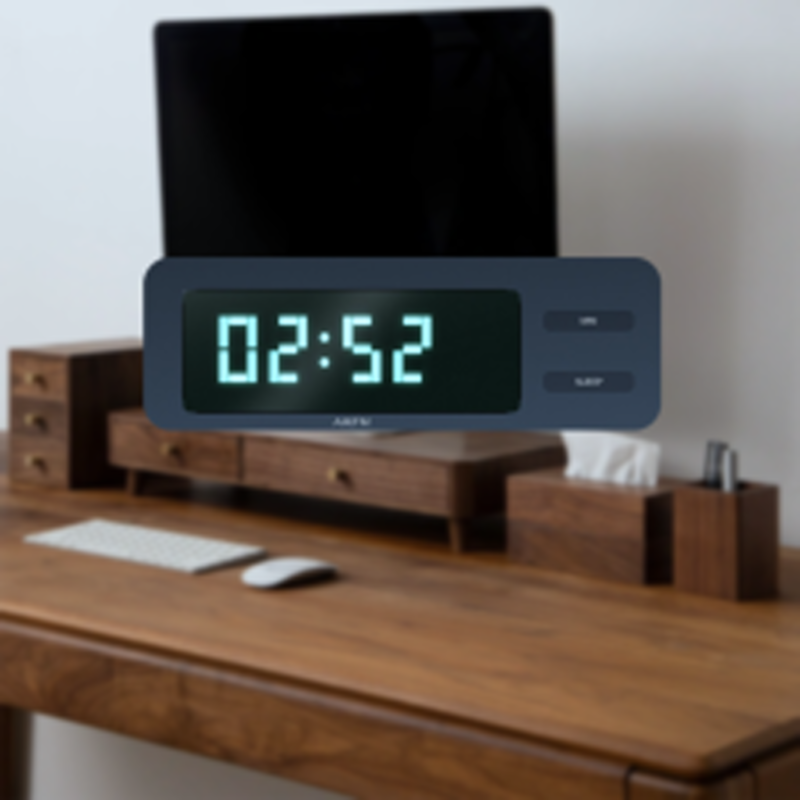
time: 2:52
